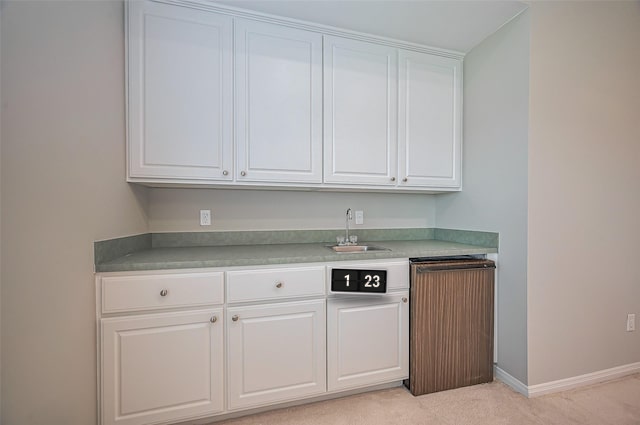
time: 1:23
